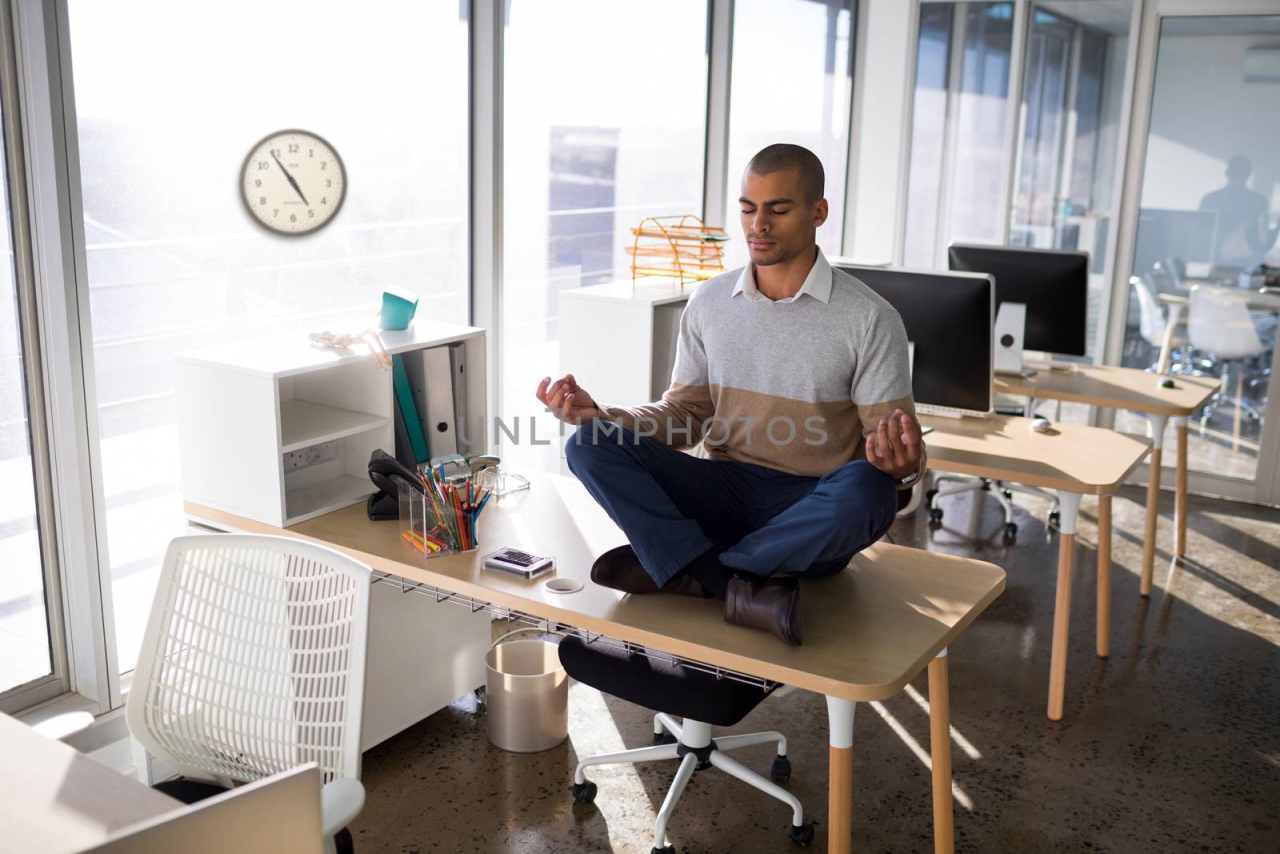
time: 4:54
